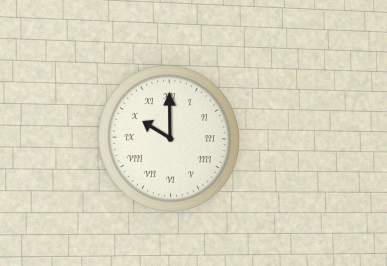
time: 10:00
